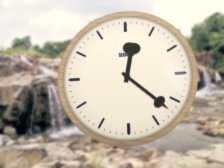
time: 12:22
